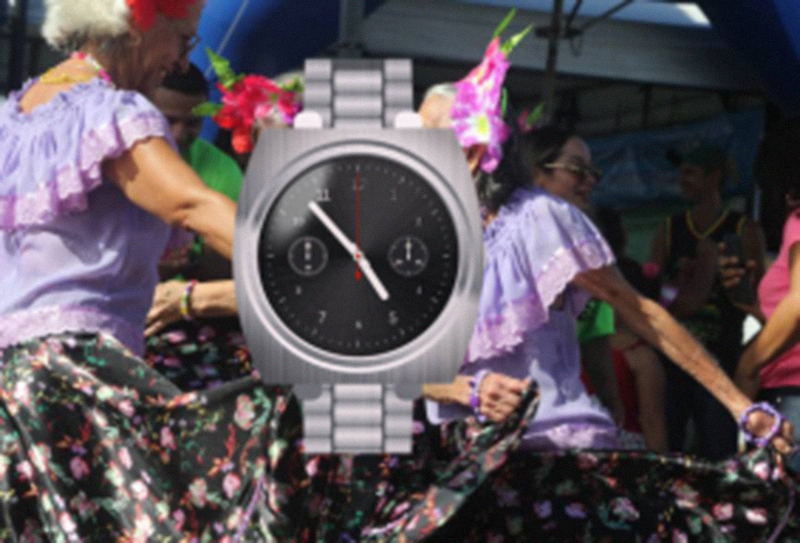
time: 4:53
